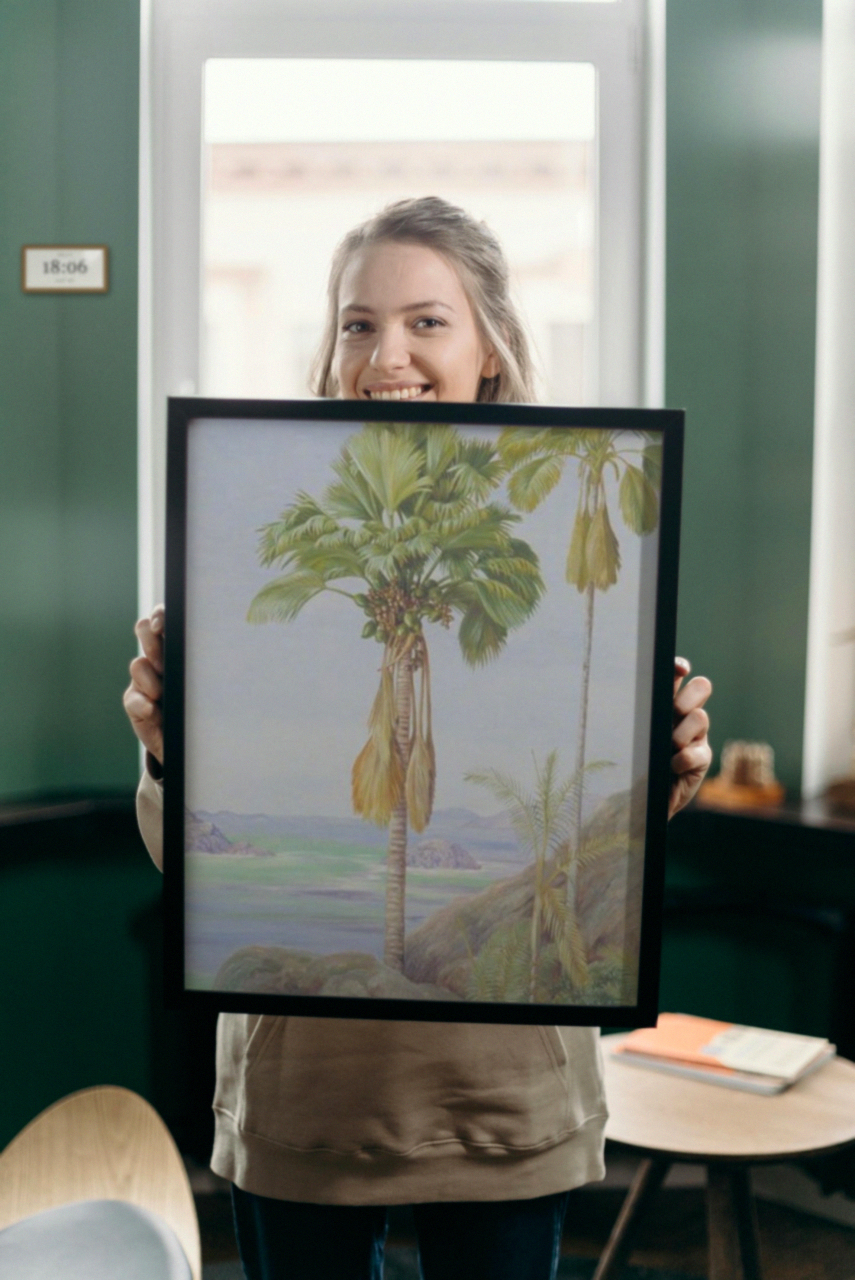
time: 18:06
